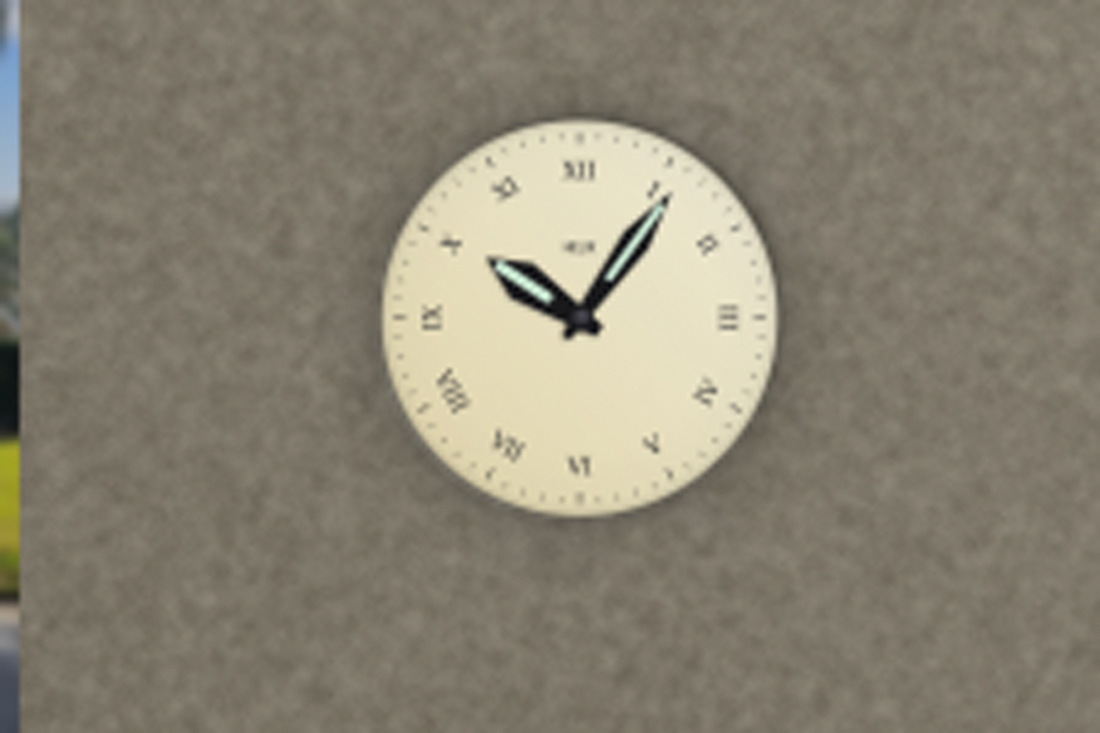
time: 10:06
